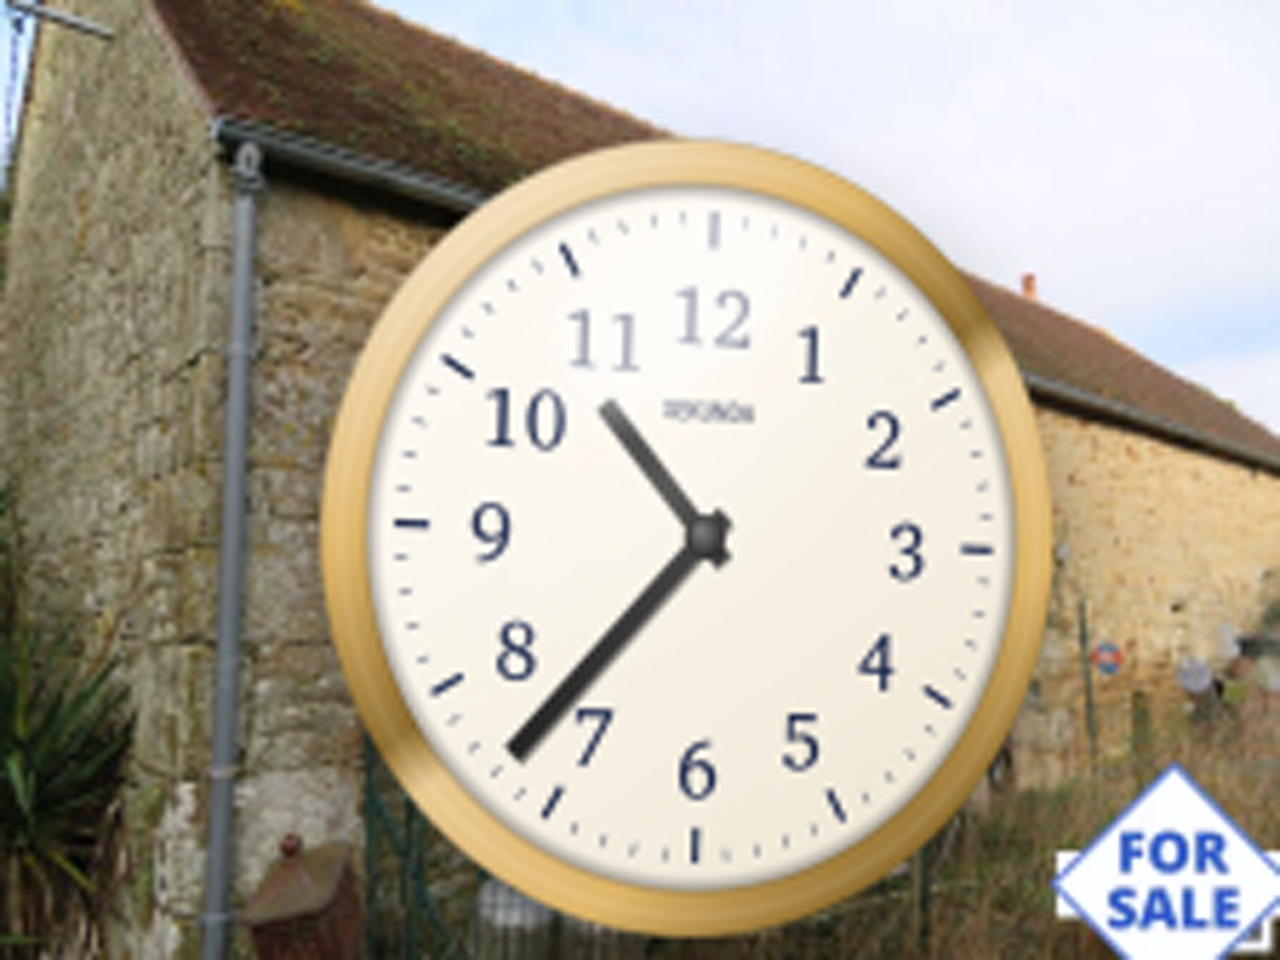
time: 10:37
